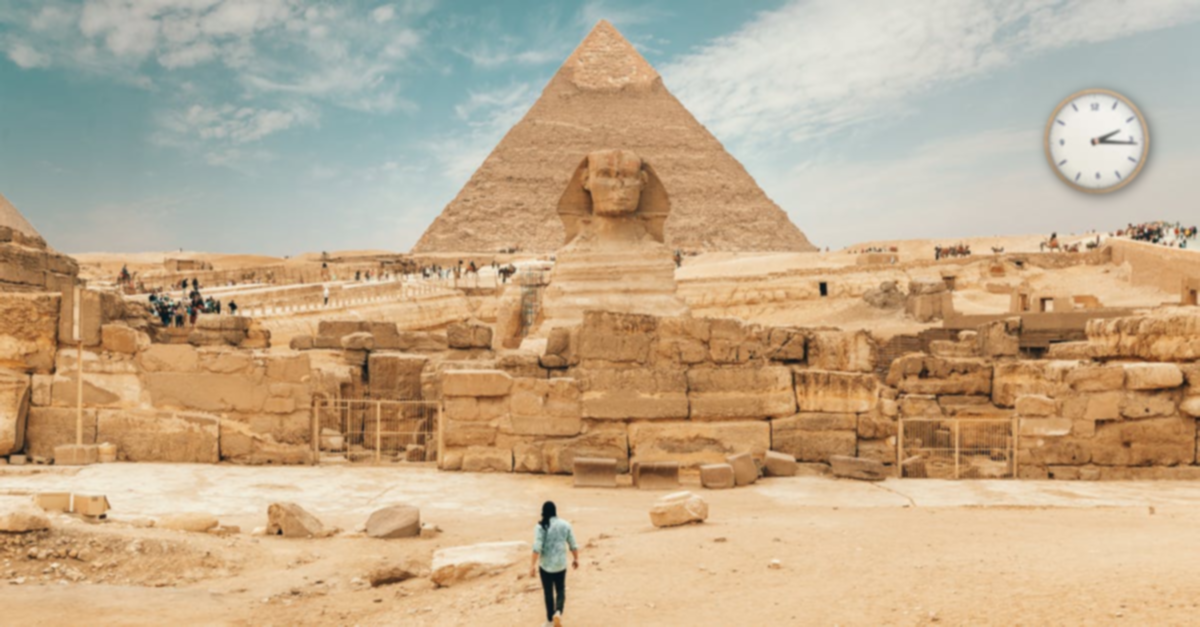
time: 2:16
